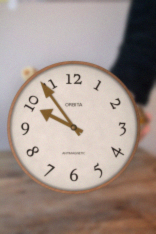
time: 9:54
